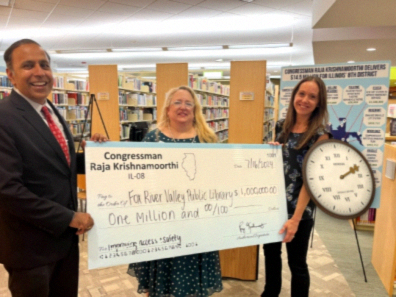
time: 2:11
